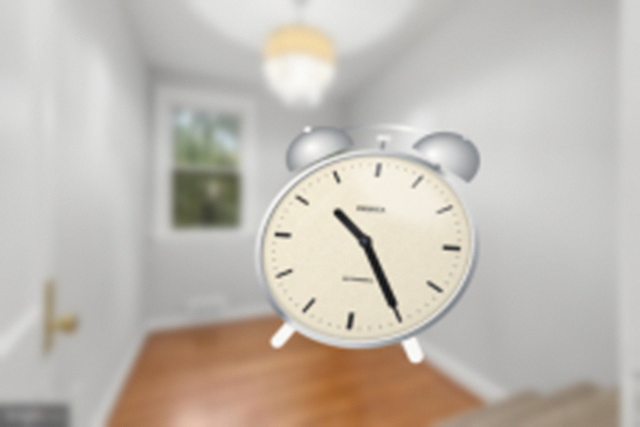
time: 10:25
